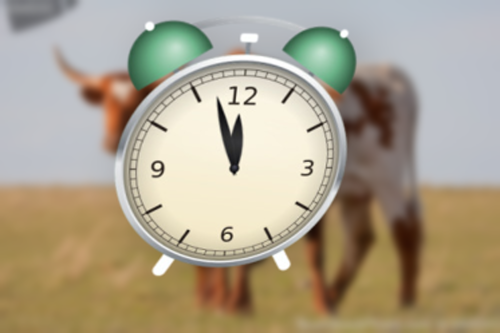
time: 11:57
